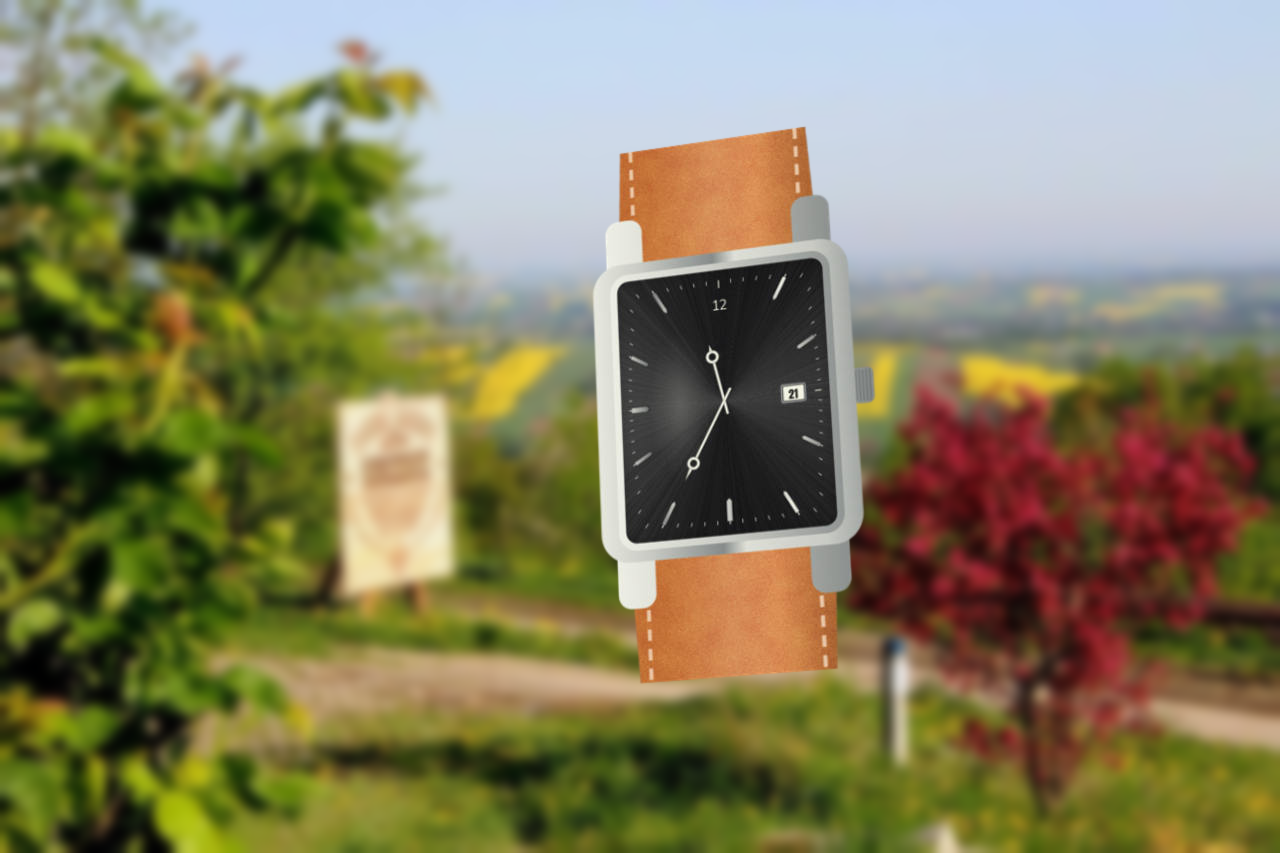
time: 11:35
